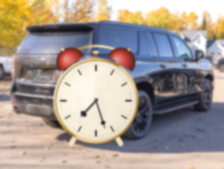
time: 7:27
